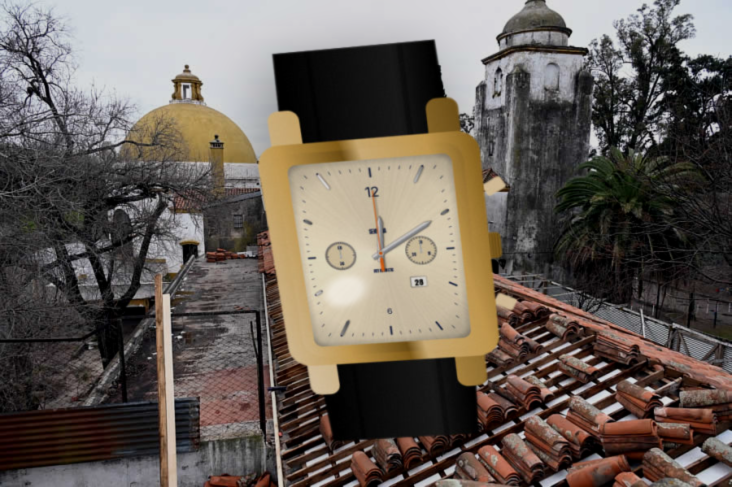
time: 12:10
